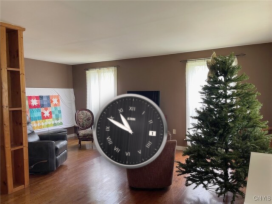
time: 10:49
